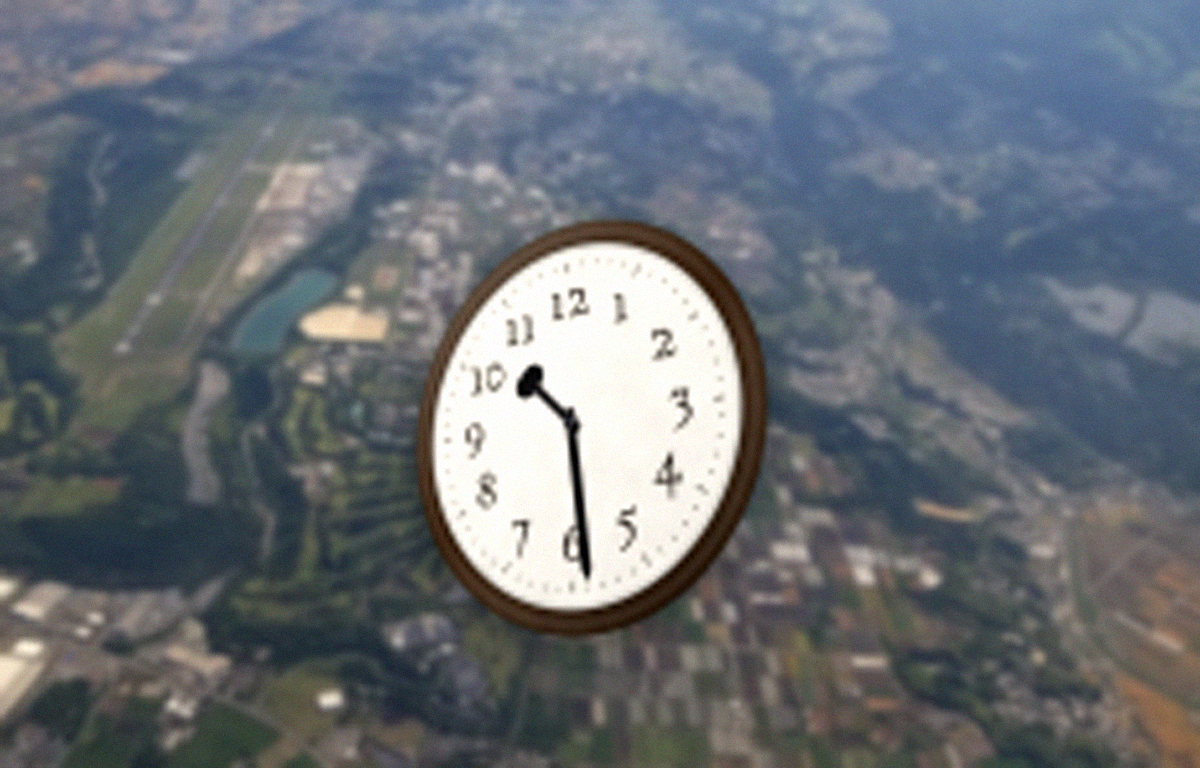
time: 10:29
